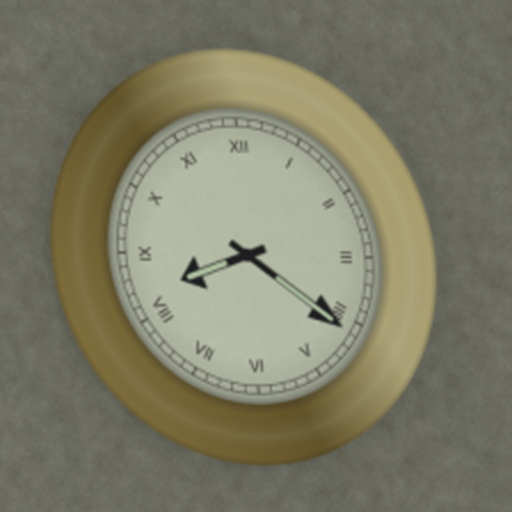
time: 8:21
